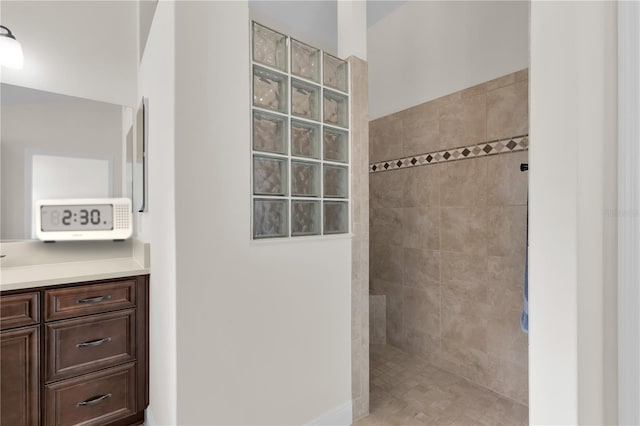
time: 2:30
